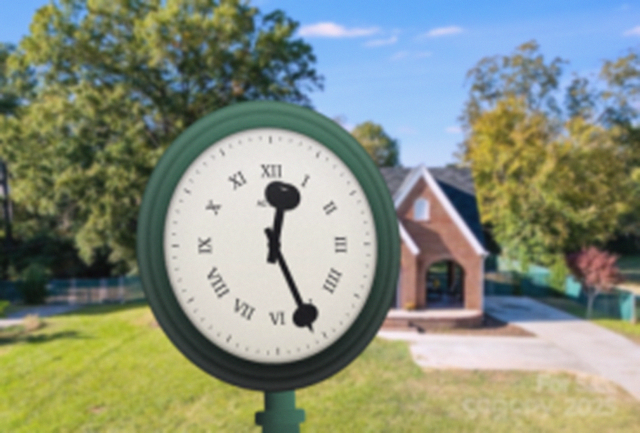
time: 12:26
